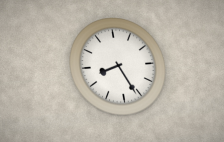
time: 8:26
